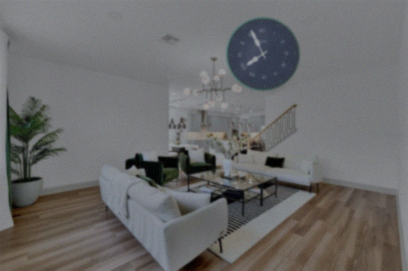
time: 7:56
